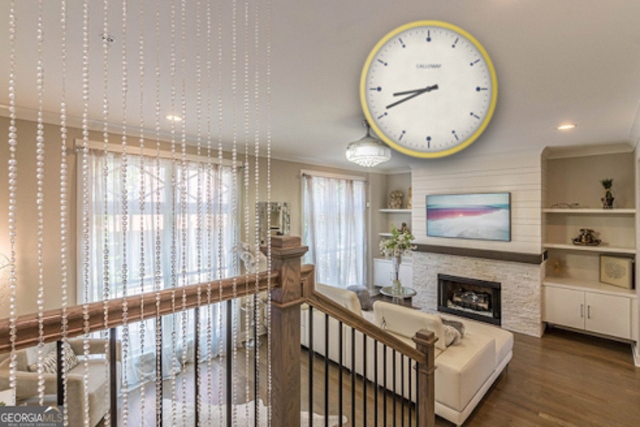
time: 8:41
